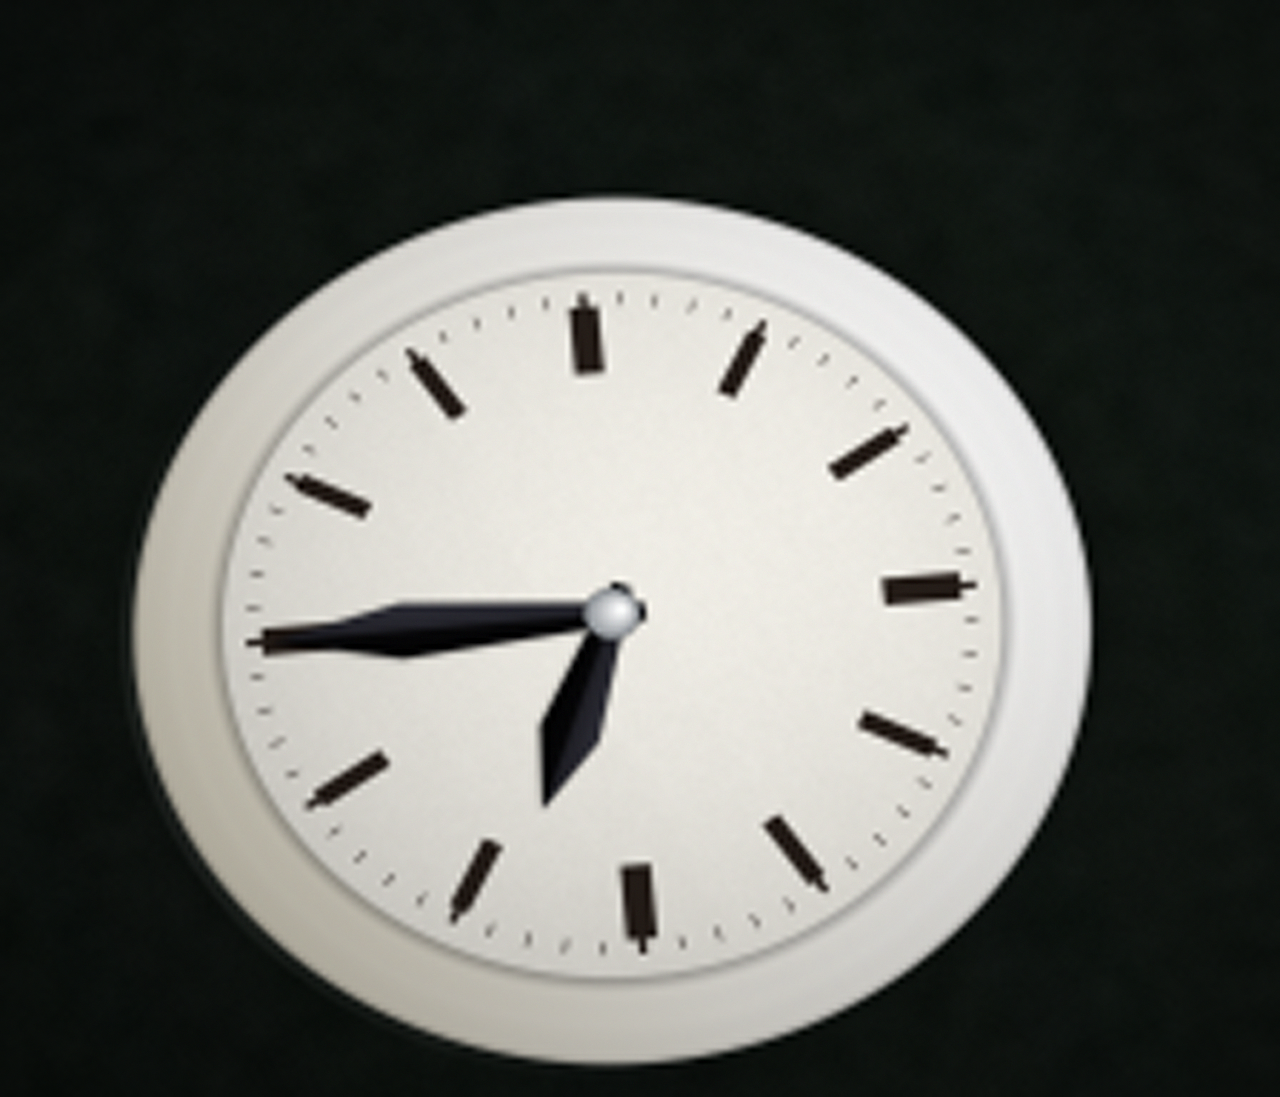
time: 6:45
